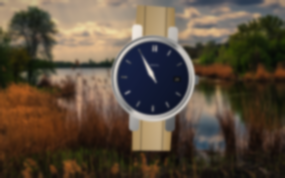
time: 10:55
